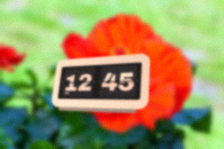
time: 12:45
